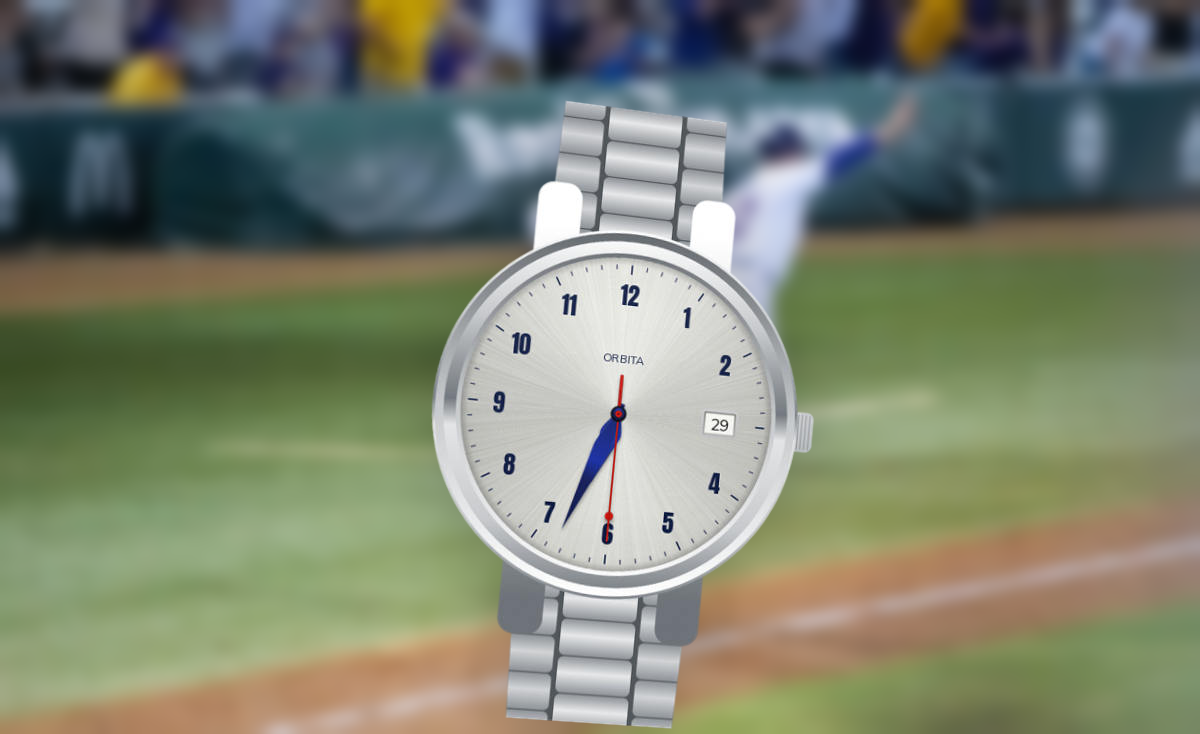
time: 6:33:30
